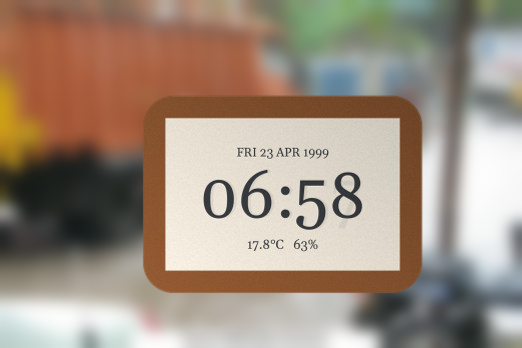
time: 6:58
